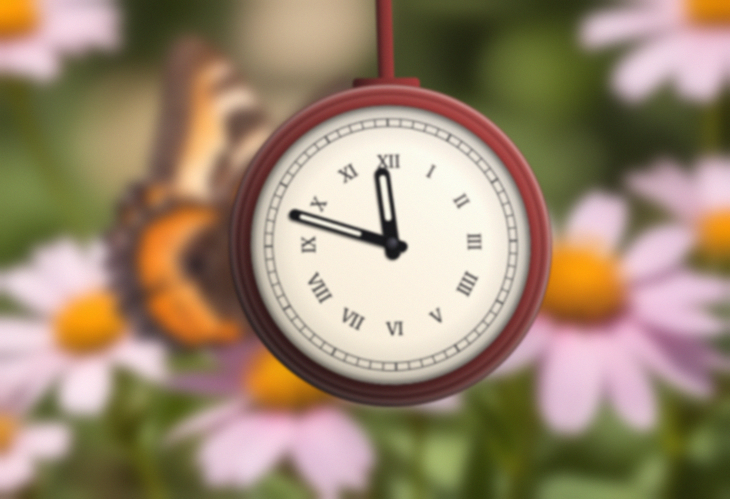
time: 11:48
